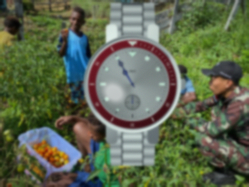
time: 10:55
